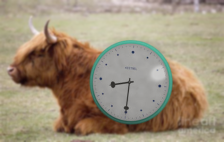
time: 8:30
